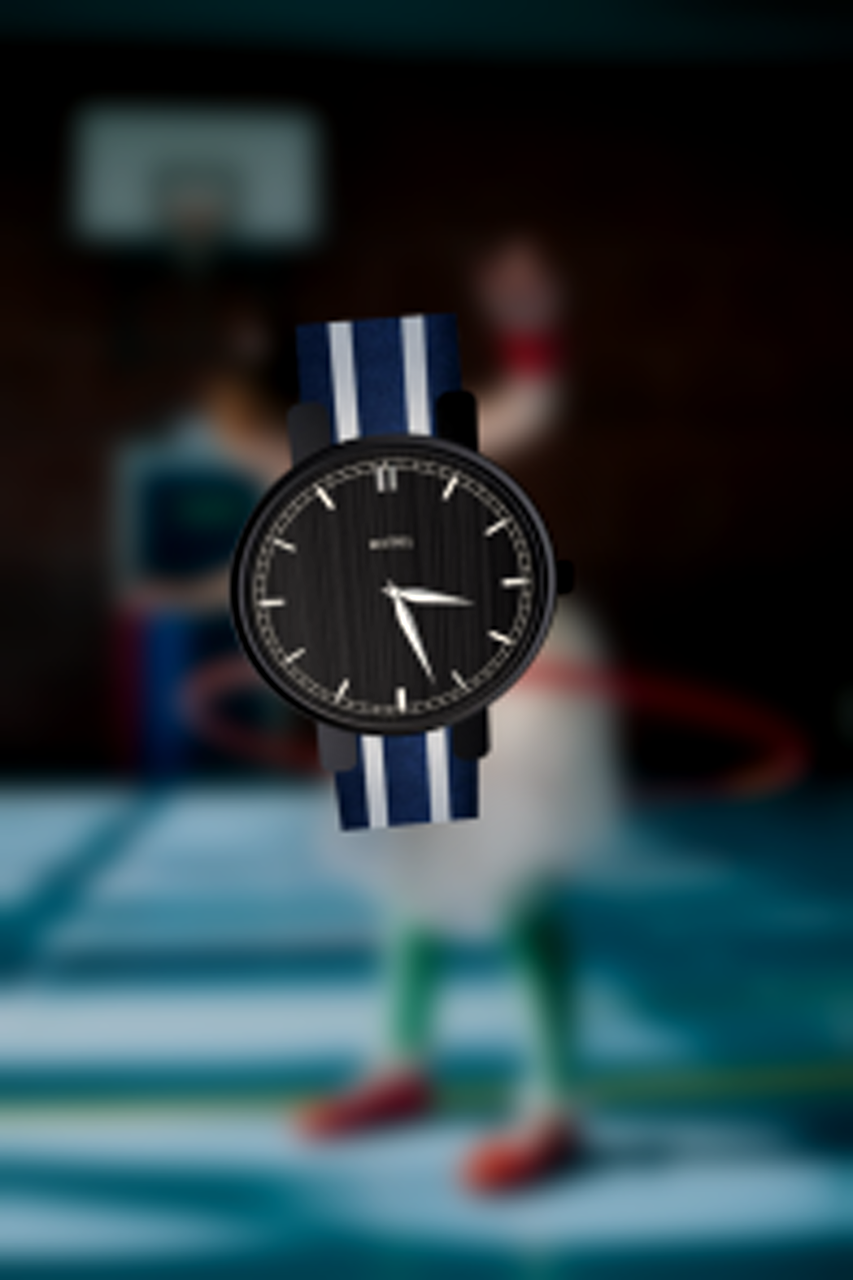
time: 3:27
